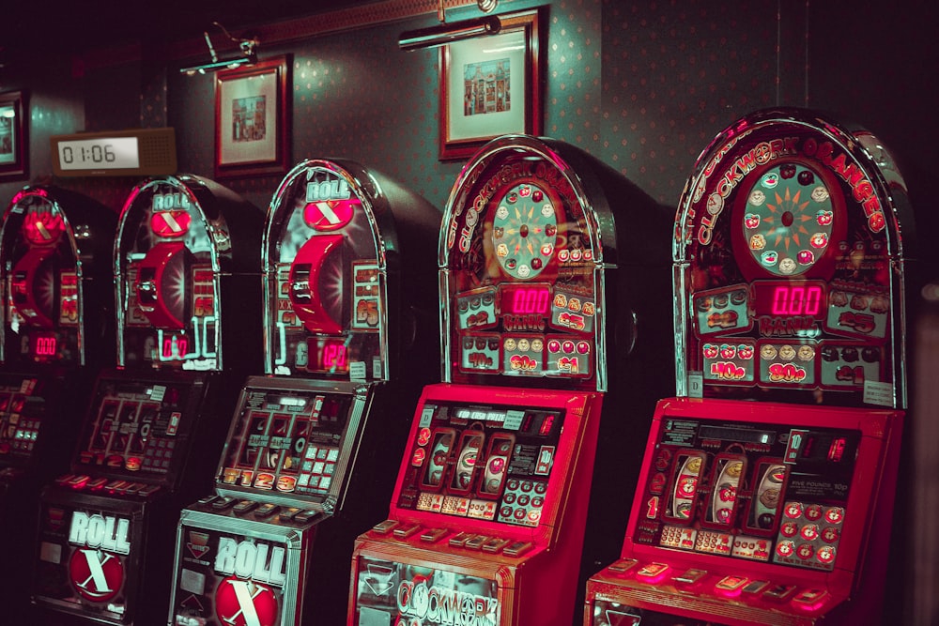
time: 1:06
